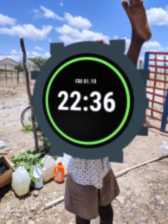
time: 22:36
